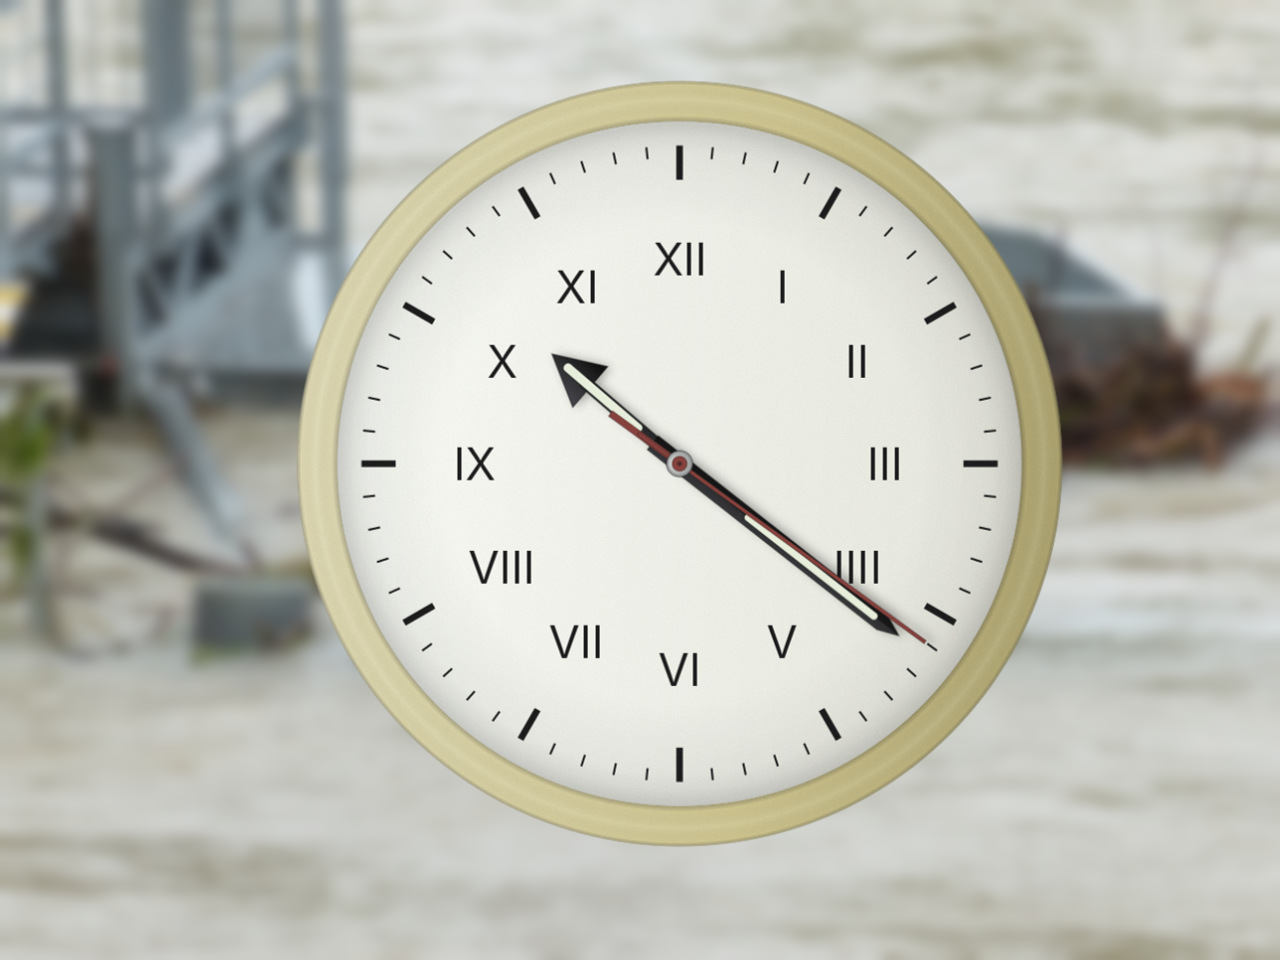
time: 10:21:21
